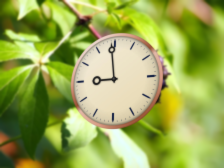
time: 8:59
